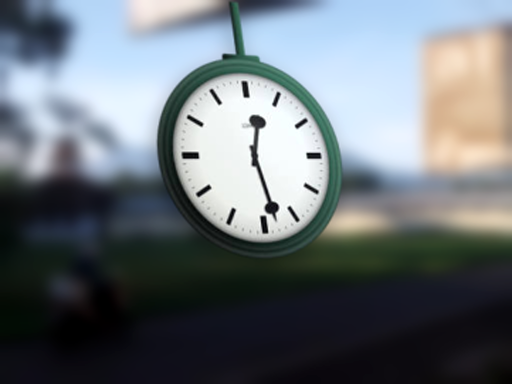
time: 12:28
